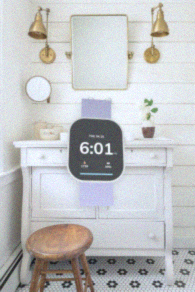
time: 6:01
